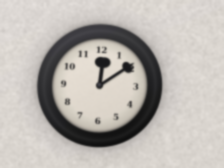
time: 12:09
